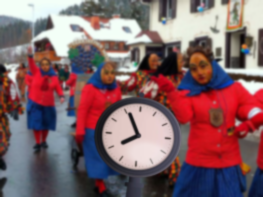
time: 7:56
